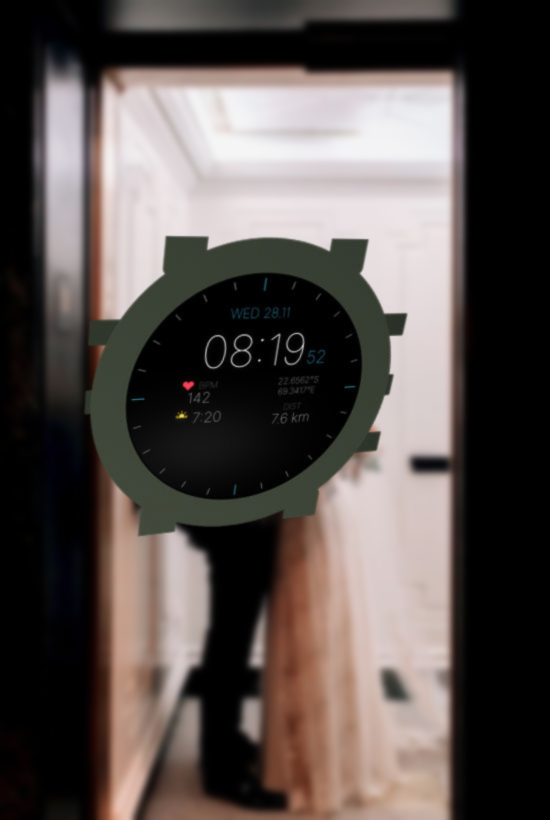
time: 8:19:52
